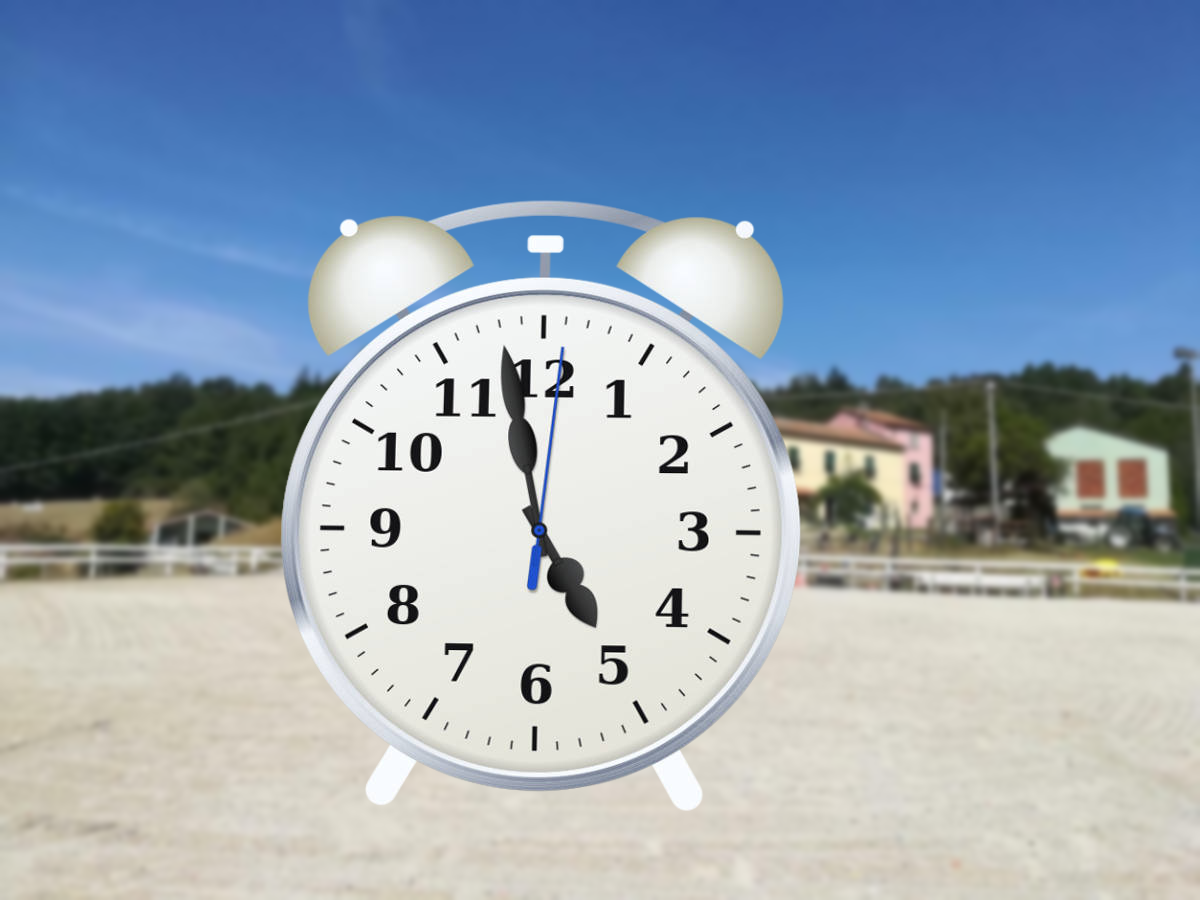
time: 4:58:01
